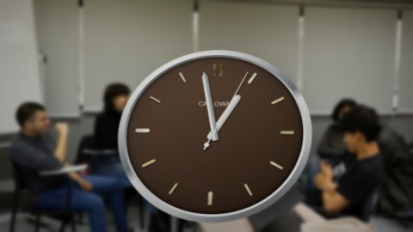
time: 12:58:04
